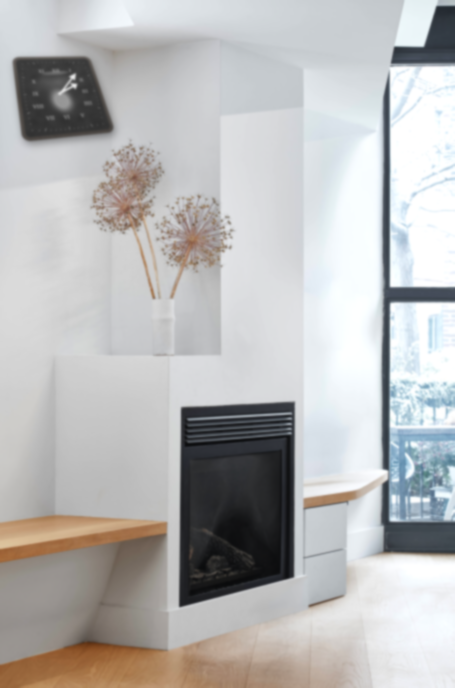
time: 2:07
